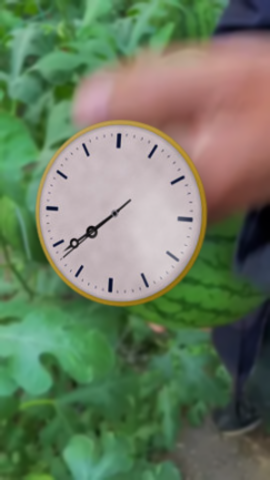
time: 7:38:38
